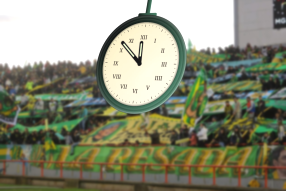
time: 11:52
